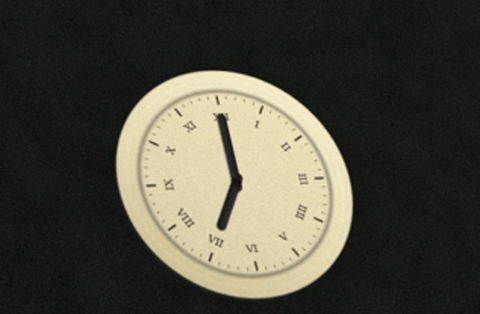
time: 7:00
